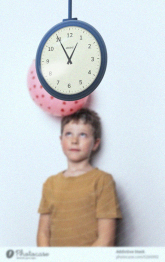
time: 12:55
